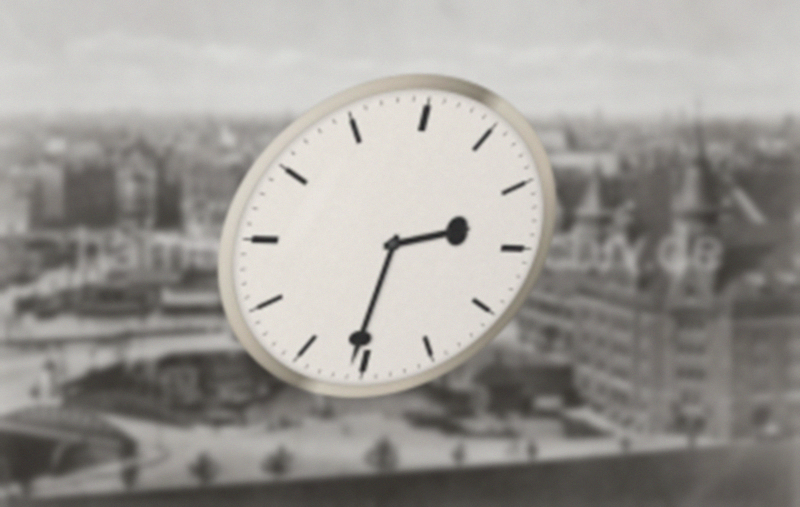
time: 2:31
